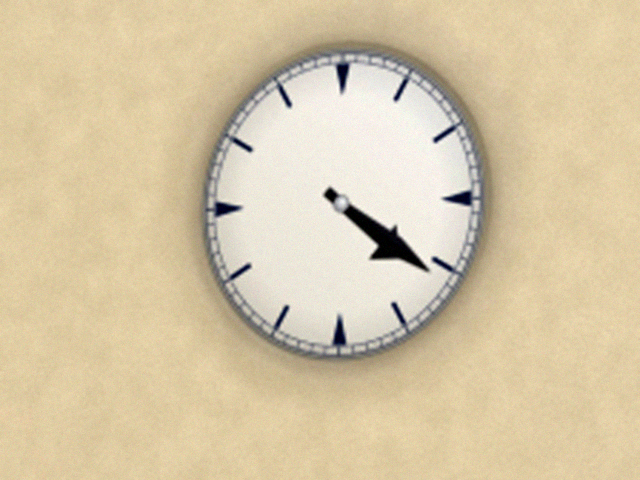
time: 4:21
